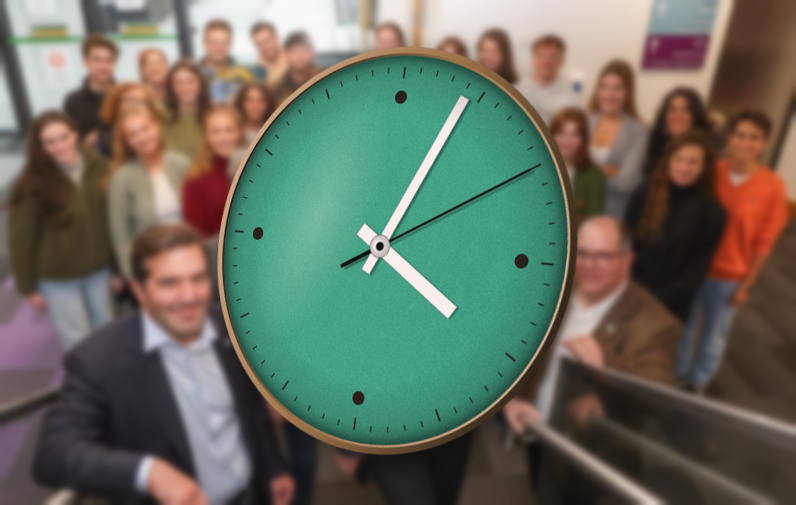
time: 4:04:10
